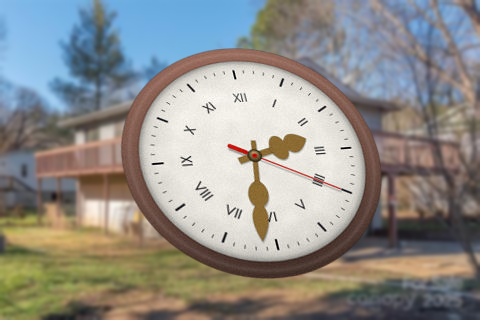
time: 2:31:20
